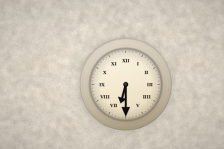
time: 6:30
